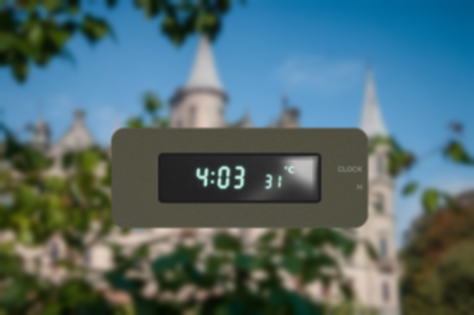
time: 4:03
